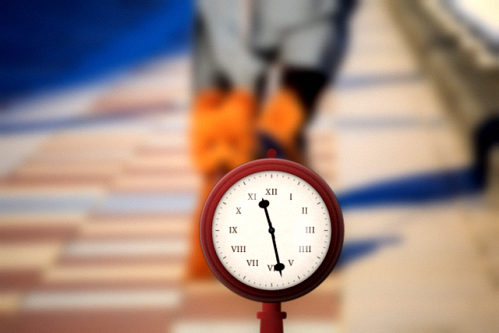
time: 11:28
